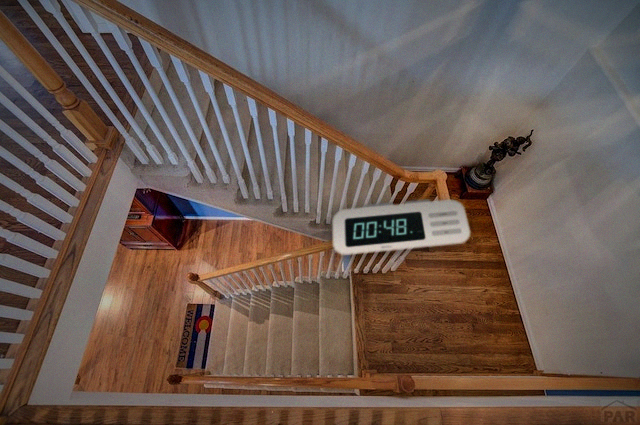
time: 0:48
